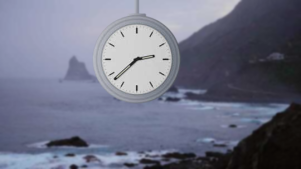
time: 2:38
